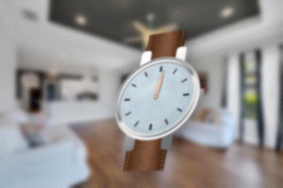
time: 12:01
